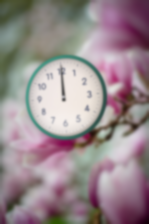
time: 12:00
